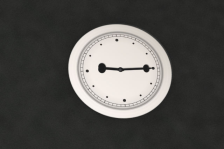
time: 9:15
